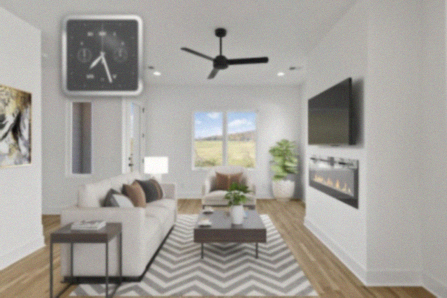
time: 7:27
